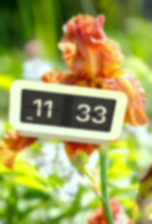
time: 11:33
